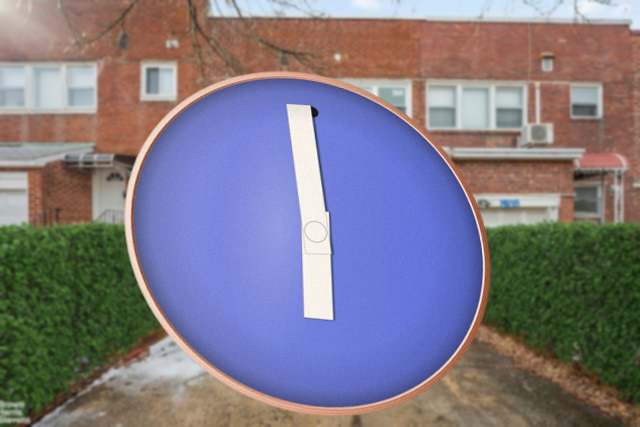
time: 5:59
